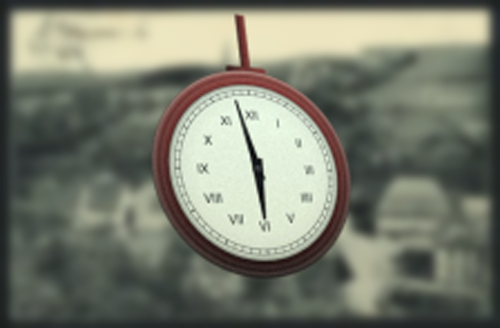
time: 5:58
